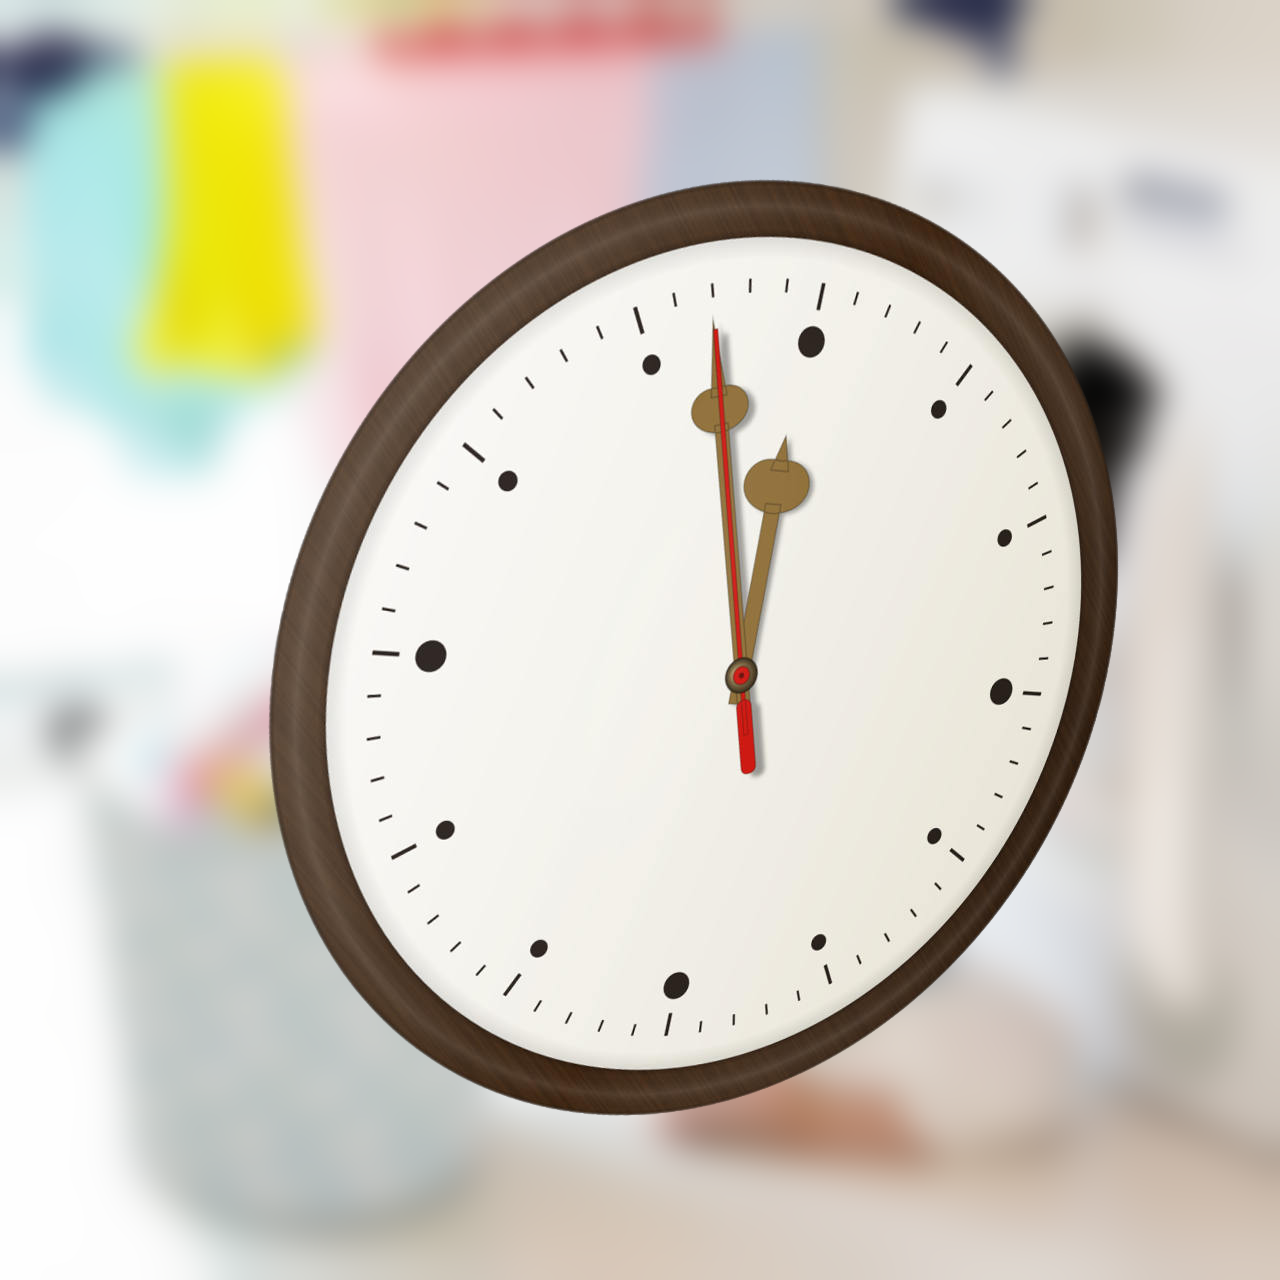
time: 11:56:57
